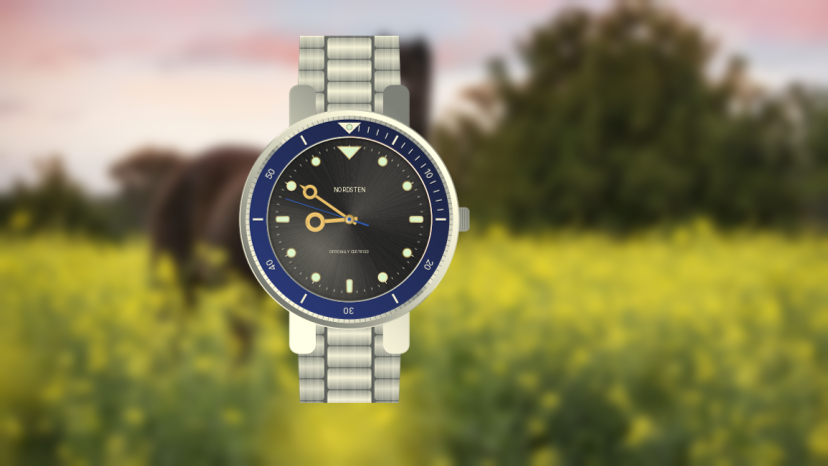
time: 8:50:48
